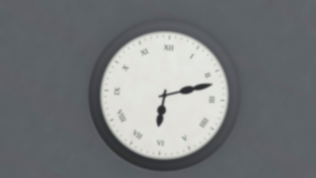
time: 6:12
